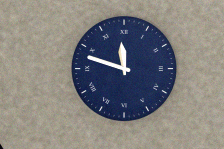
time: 11:48
